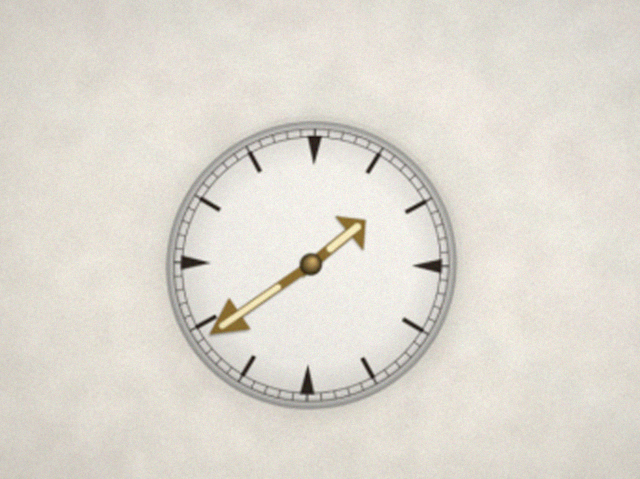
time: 1:39
